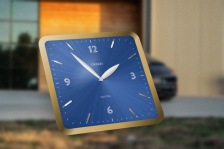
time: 1:54
